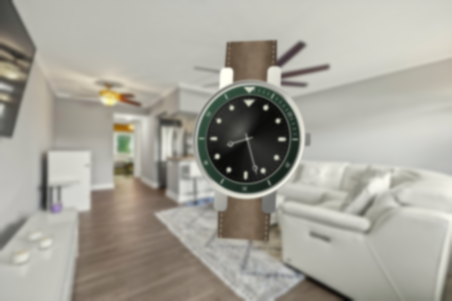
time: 8:27
